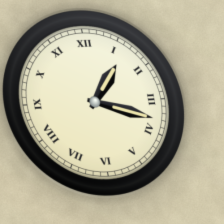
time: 1:18
